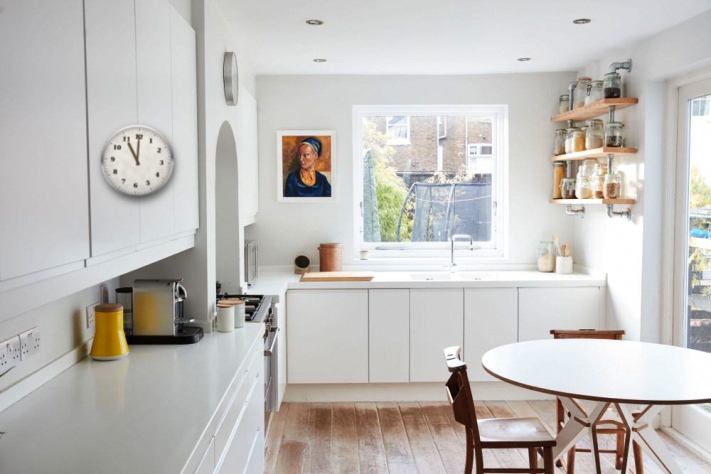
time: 11:00
